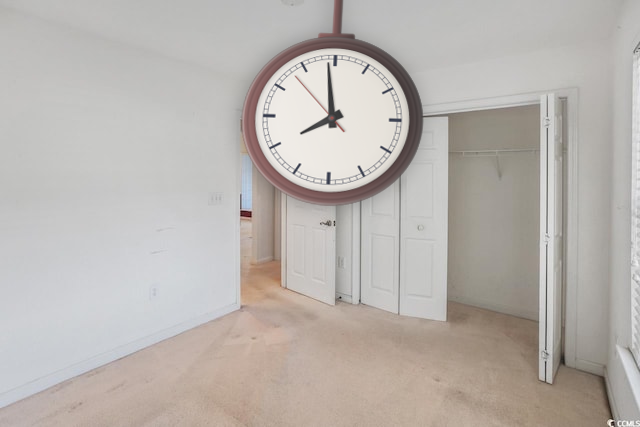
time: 7:58:53
